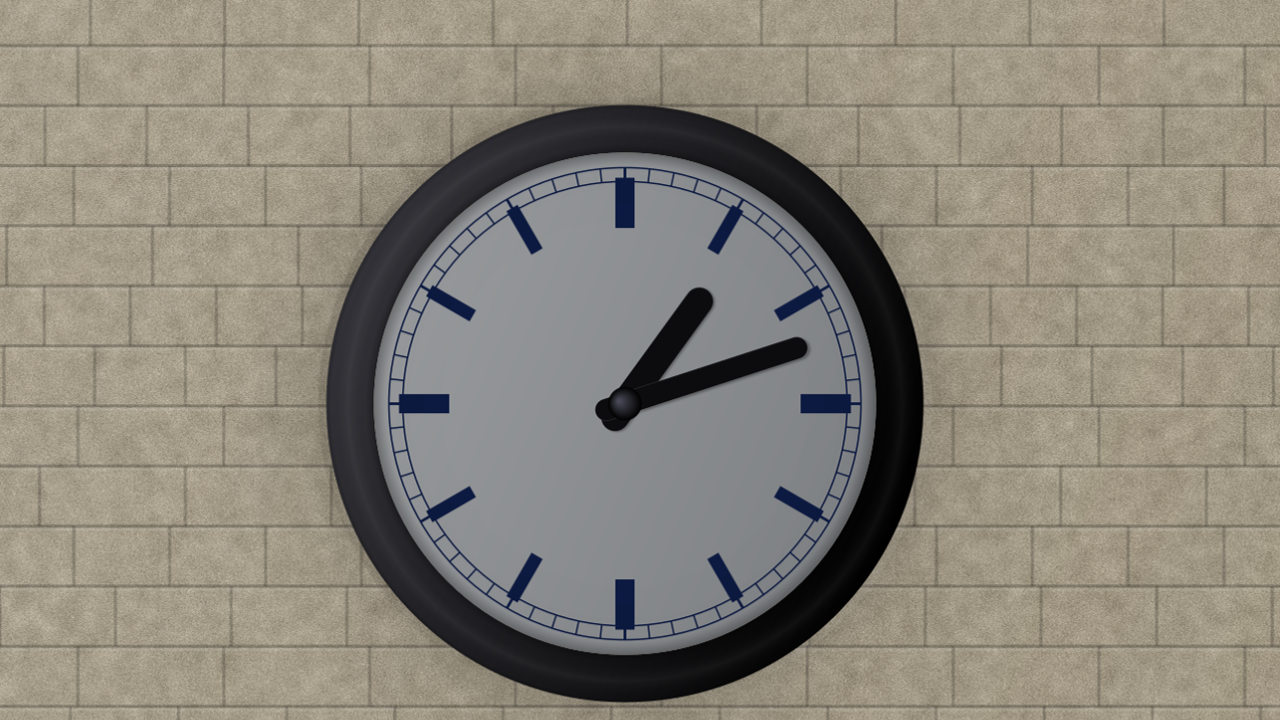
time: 1:12
